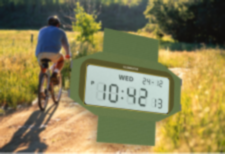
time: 10:42
